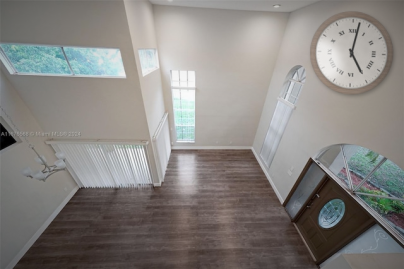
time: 5:02
